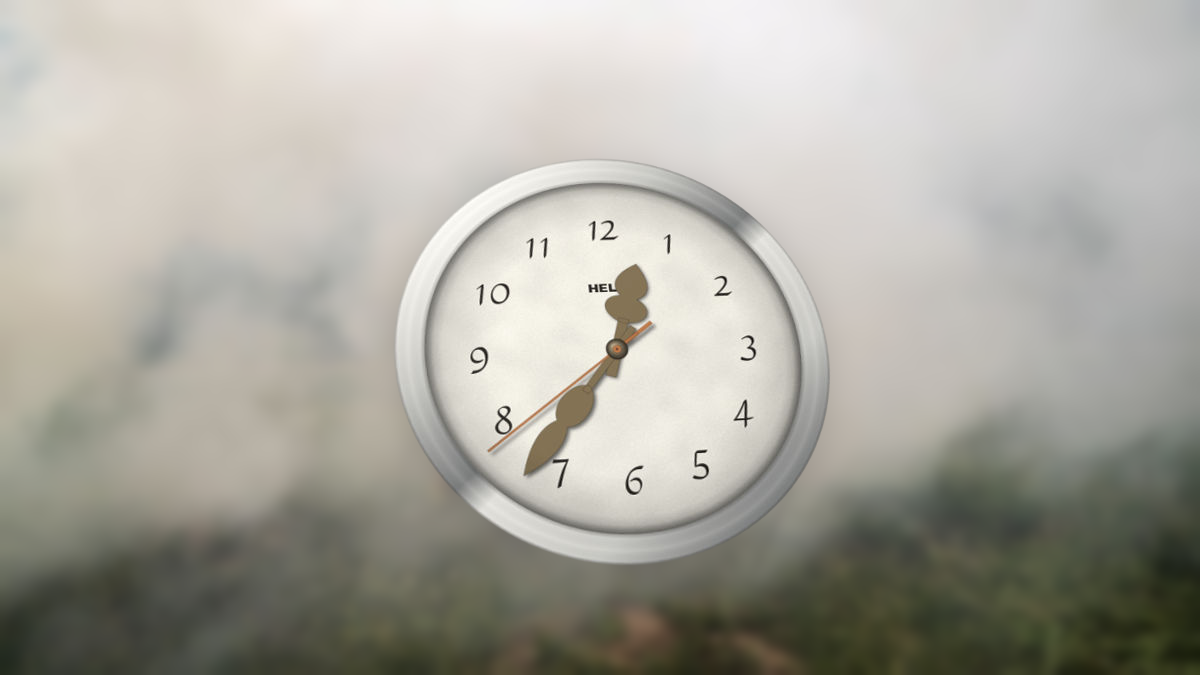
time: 12:36:39
